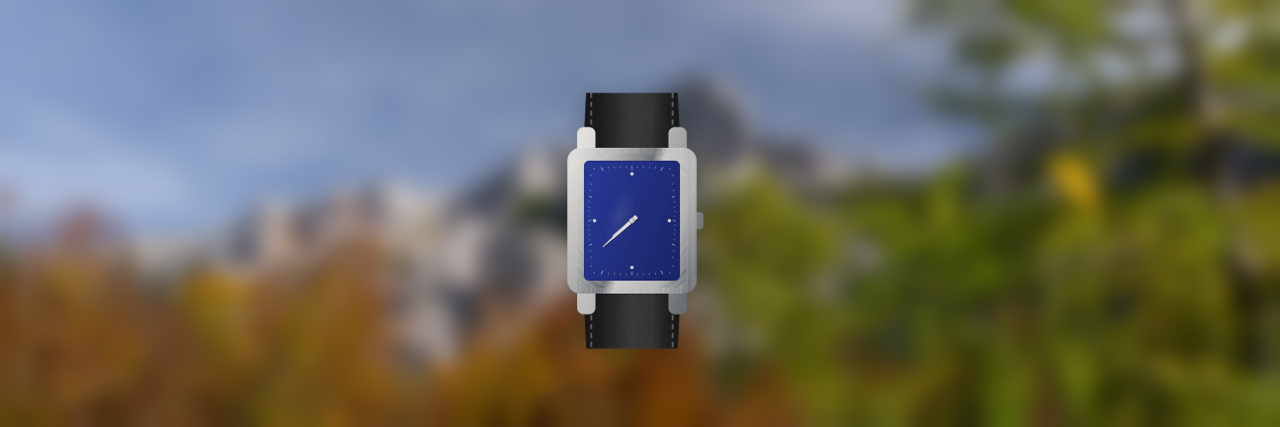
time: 7:38
